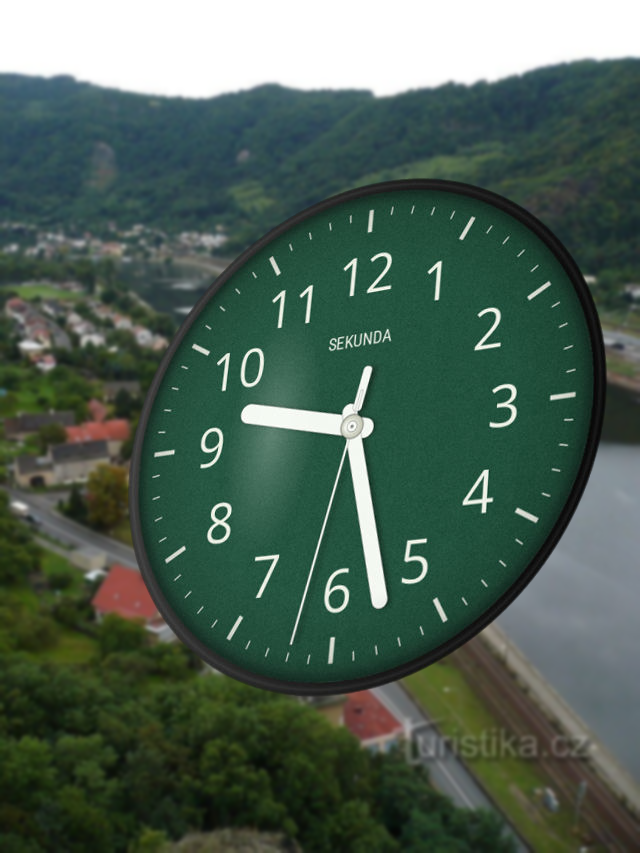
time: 9:27:32
